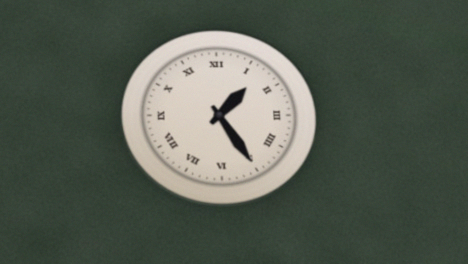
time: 1:25
